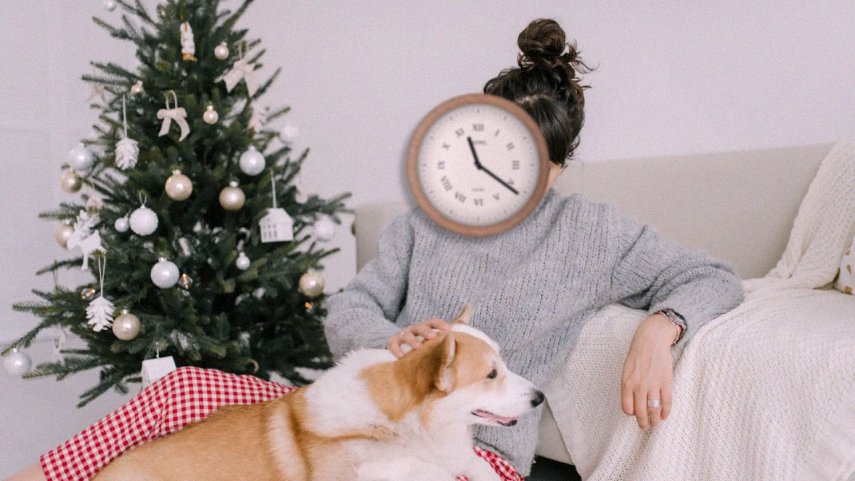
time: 11:21
